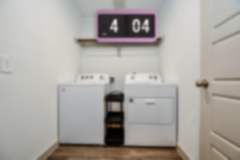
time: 4:04
